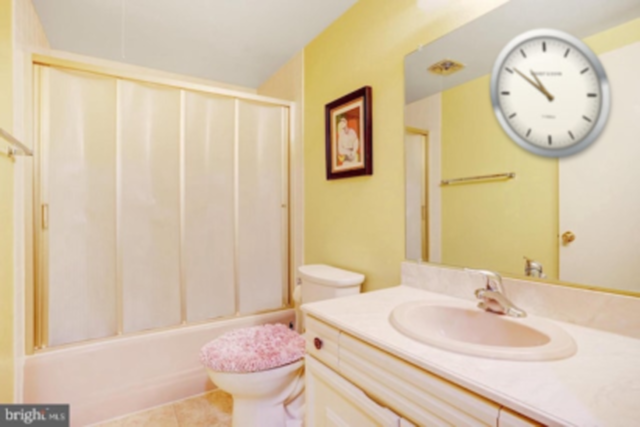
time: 10:51
